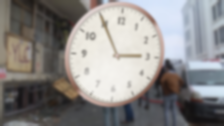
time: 2:55
